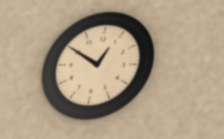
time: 12:50
